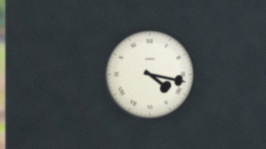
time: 4:17
